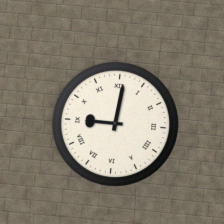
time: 9:01
